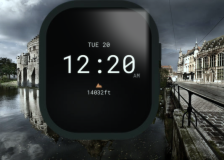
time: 12:20
